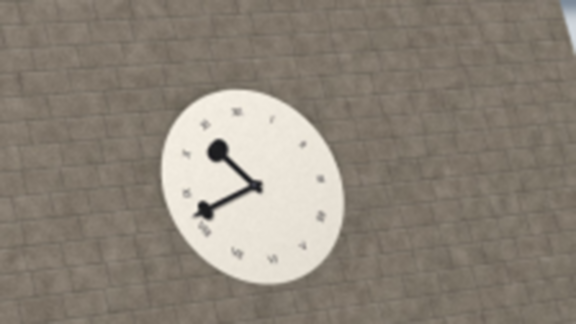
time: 10:42
